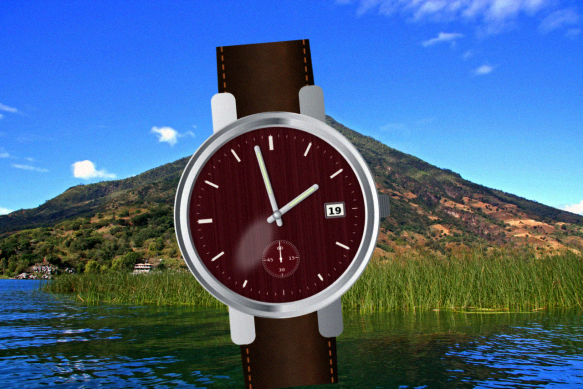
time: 1:58
